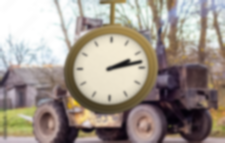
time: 2:13
